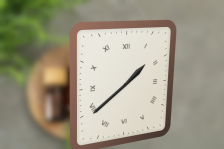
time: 1:39
